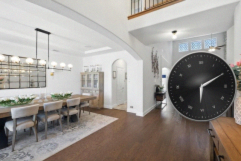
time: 6:10
